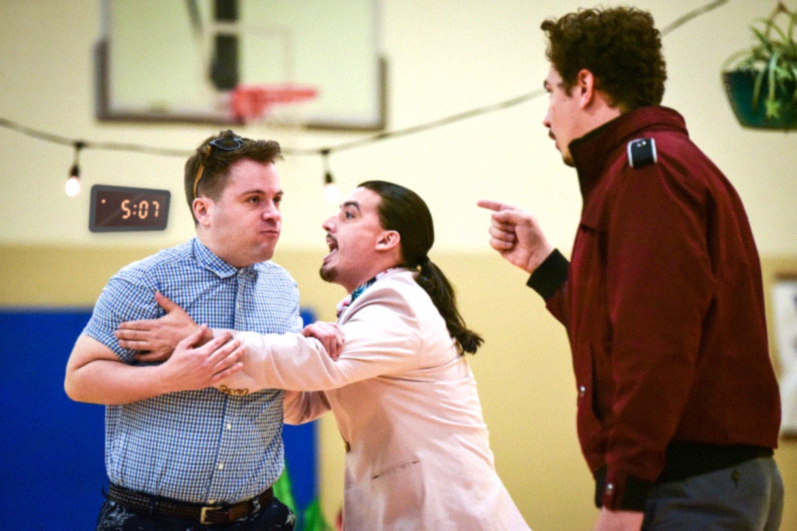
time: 5:07
